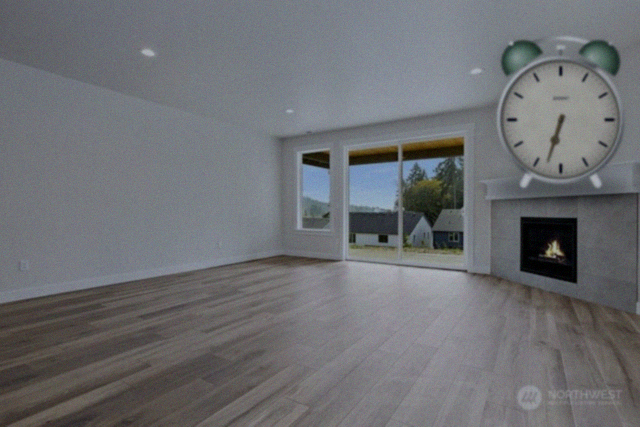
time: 6:33
